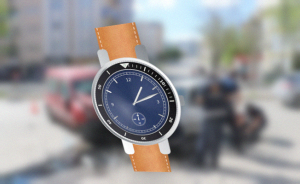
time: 1:12
